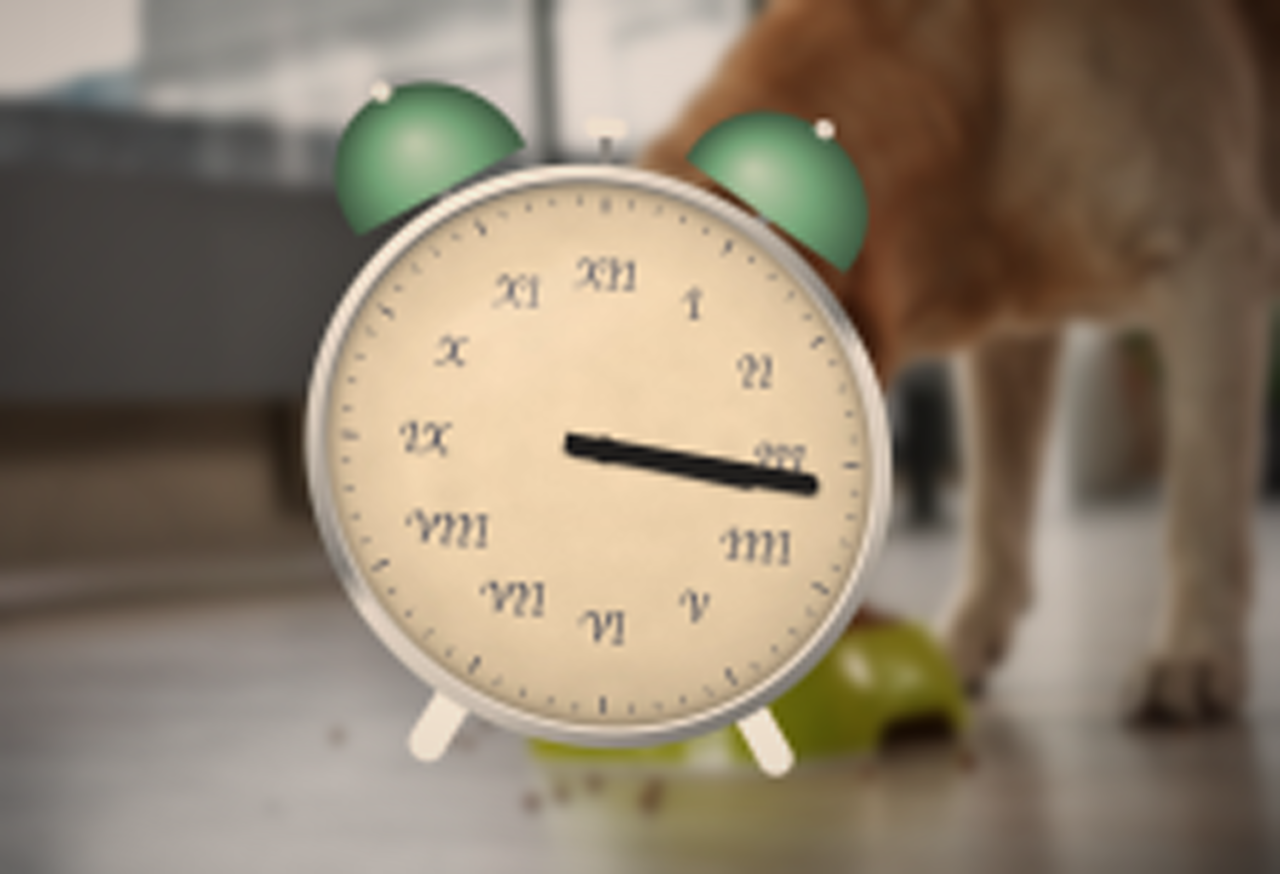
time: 3:16
